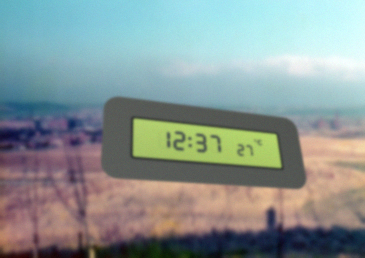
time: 12:37
